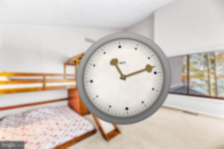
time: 11:13
